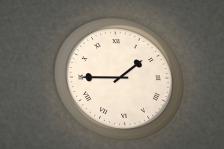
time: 1:45
